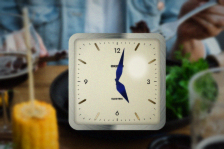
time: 5:02
